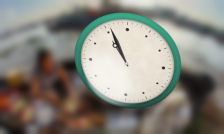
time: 10:56
